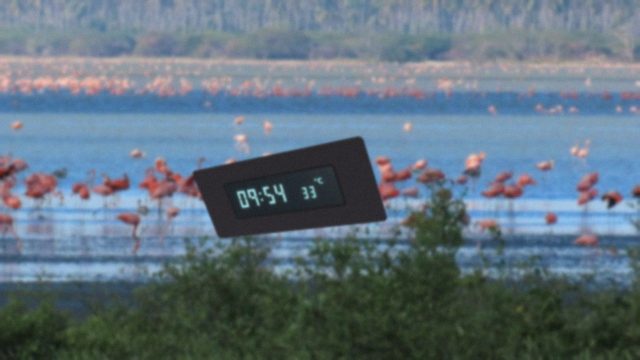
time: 9:54
